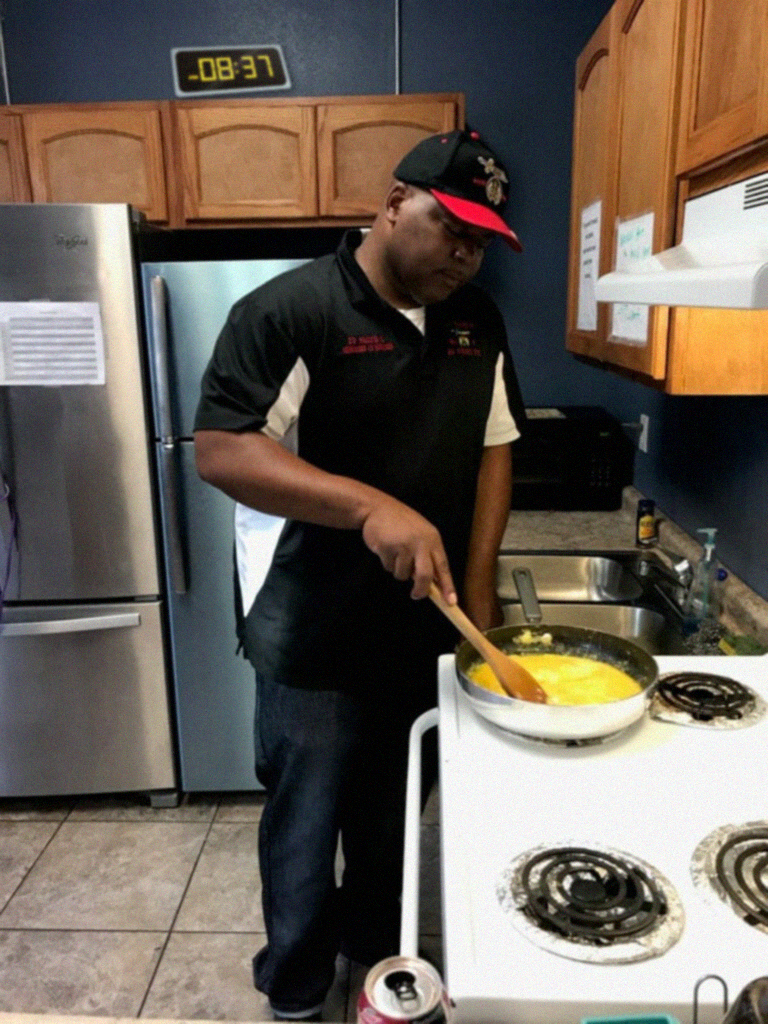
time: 8:37
